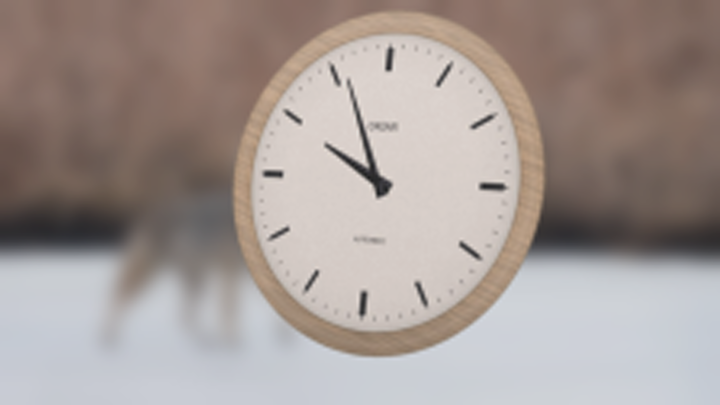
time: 9:56
